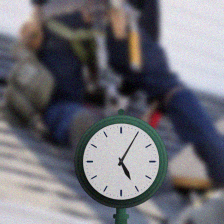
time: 5:05
